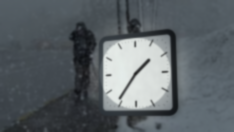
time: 1:36
